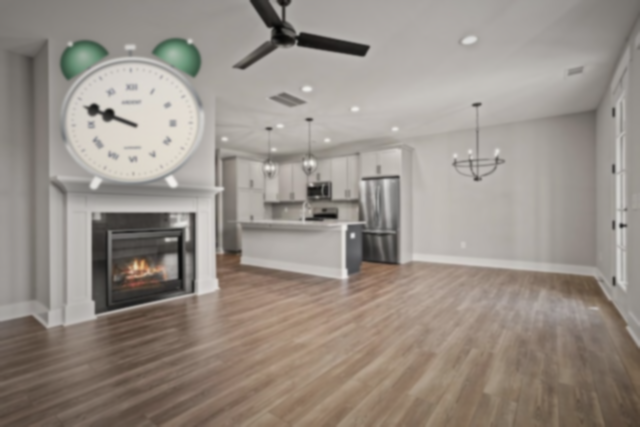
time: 9:49
